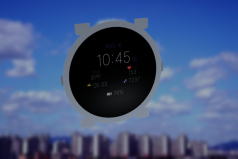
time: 10:45
